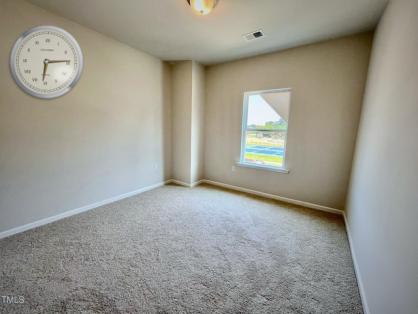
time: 6:14
